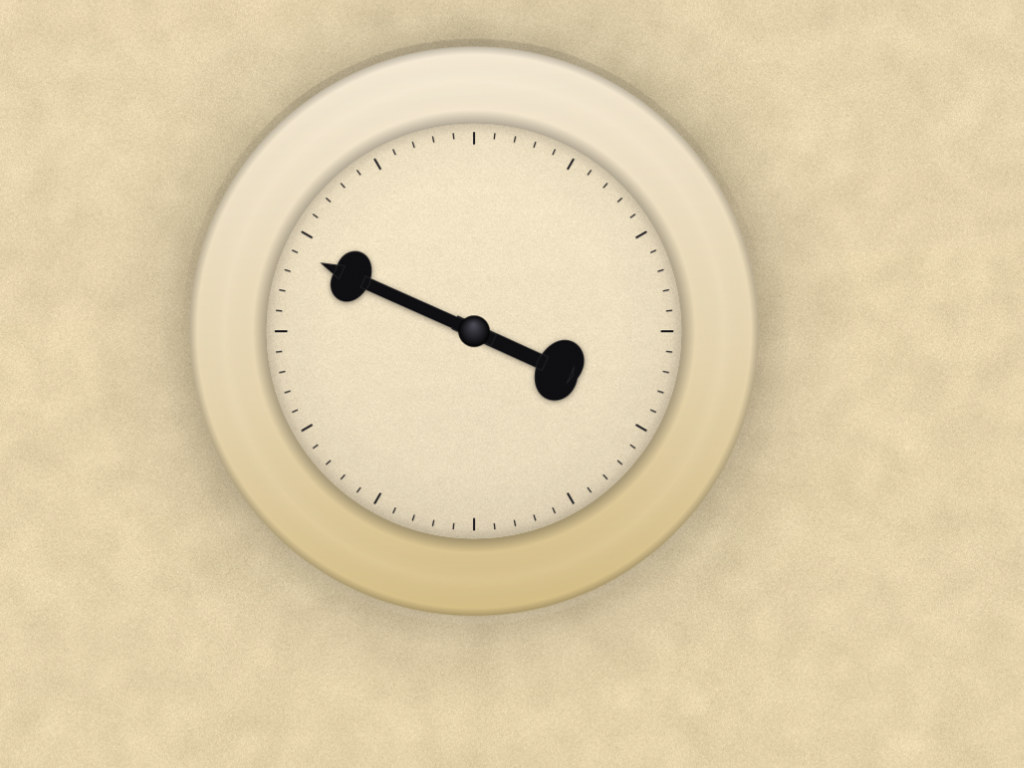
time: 3:49
